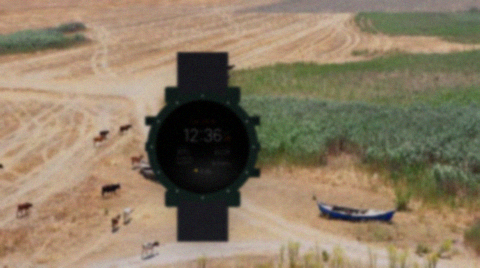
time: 12:36
